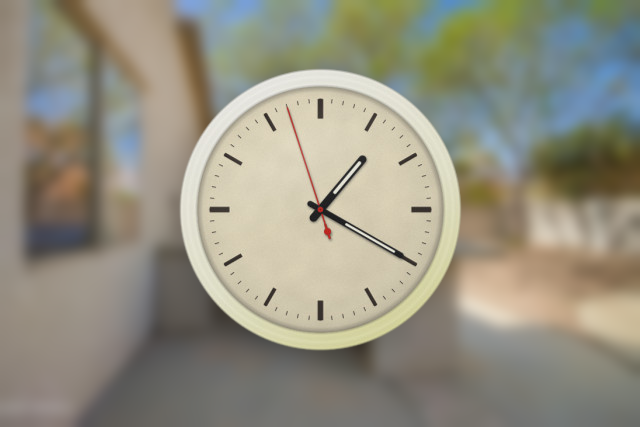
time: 1:19:57
